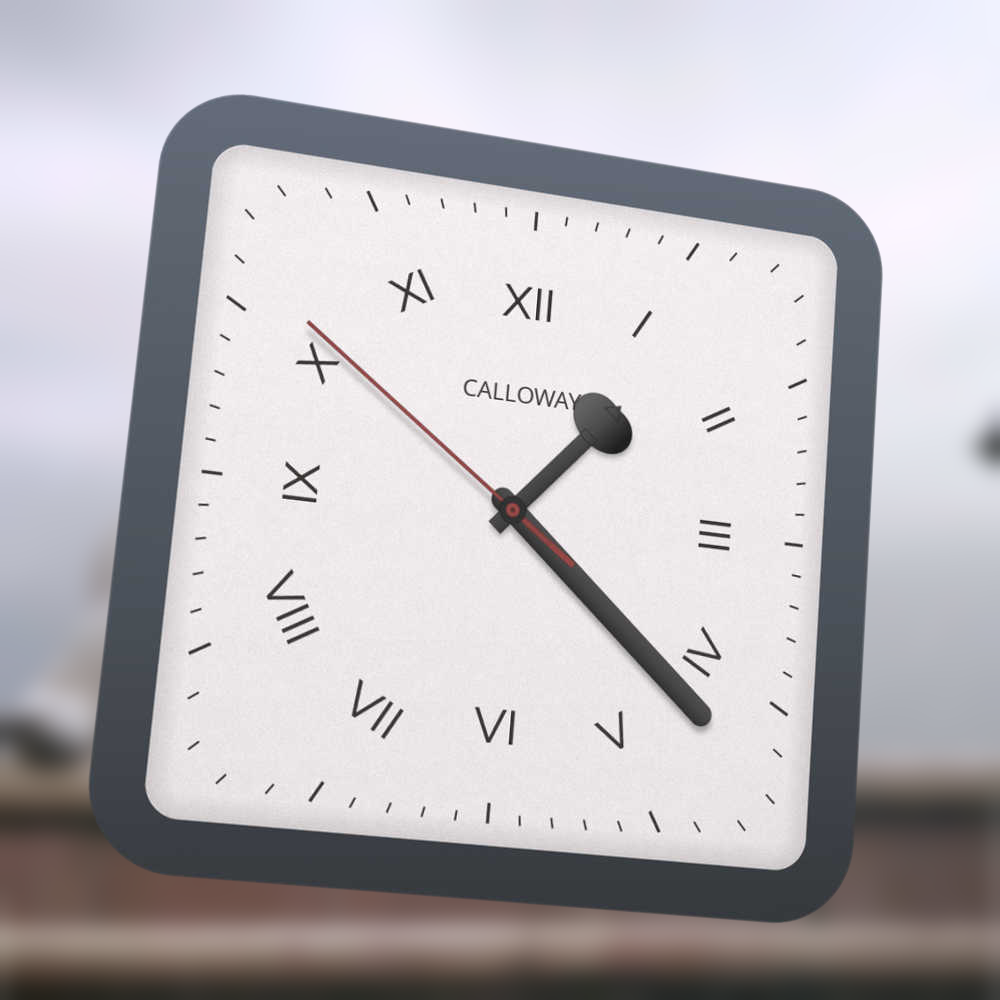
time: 1:21:51
